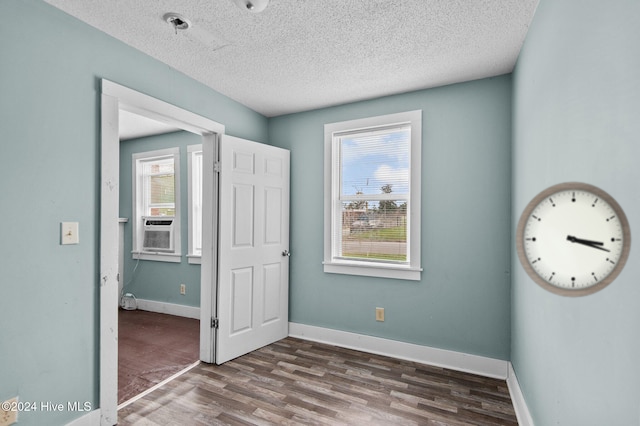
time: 3:18
